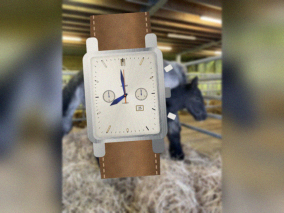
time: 7:59
